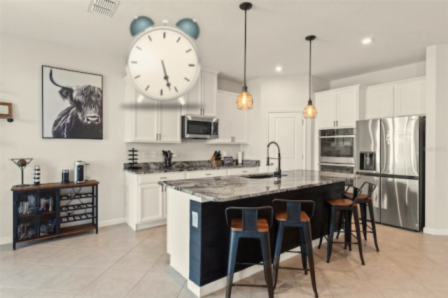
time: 5:27
